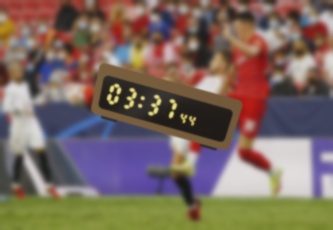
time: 3:37:44
